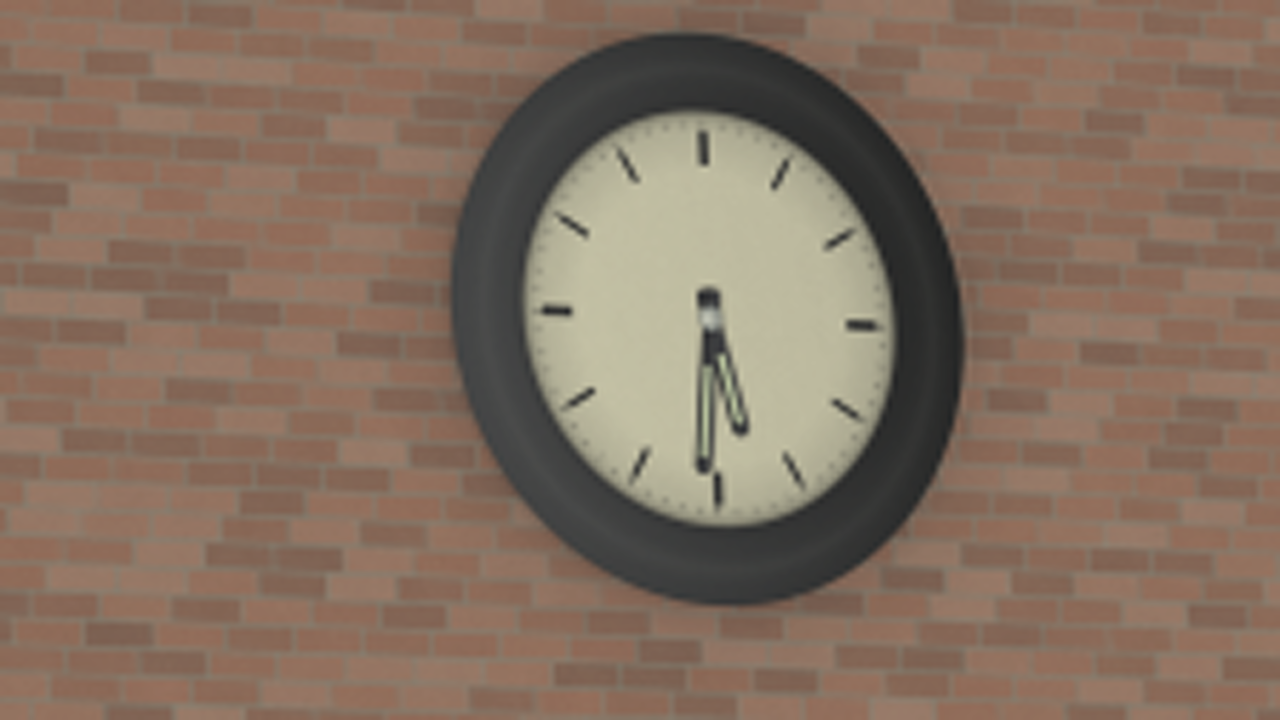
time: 5:31
